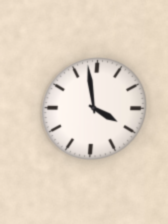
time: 3:58
